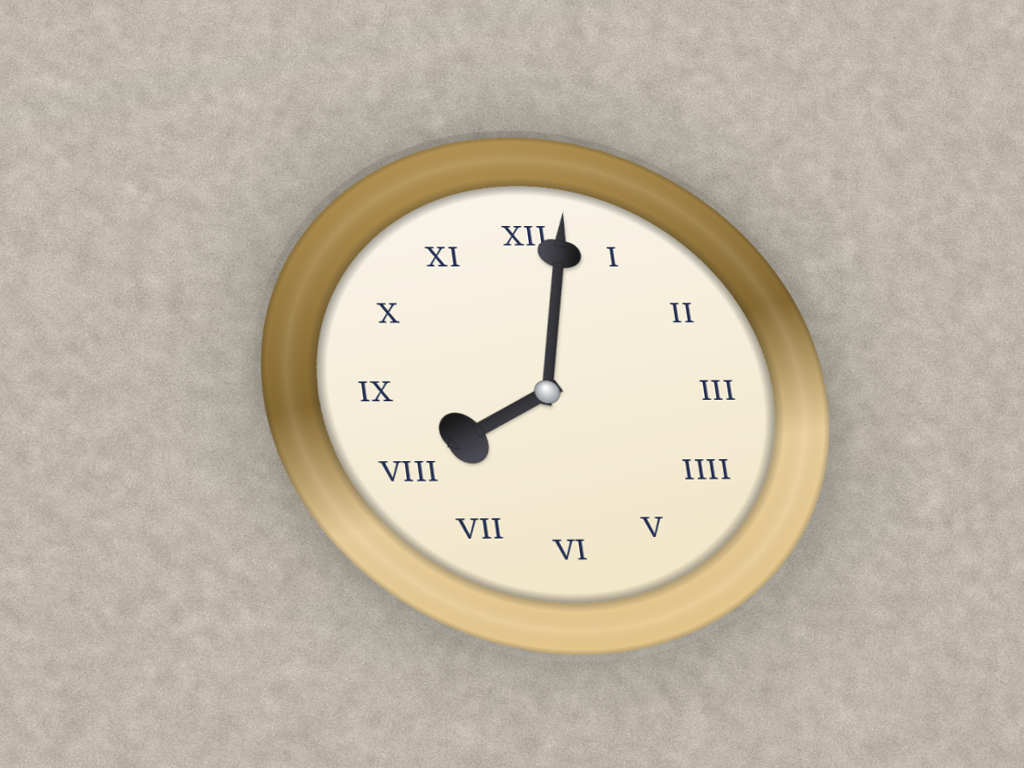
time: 8:02
